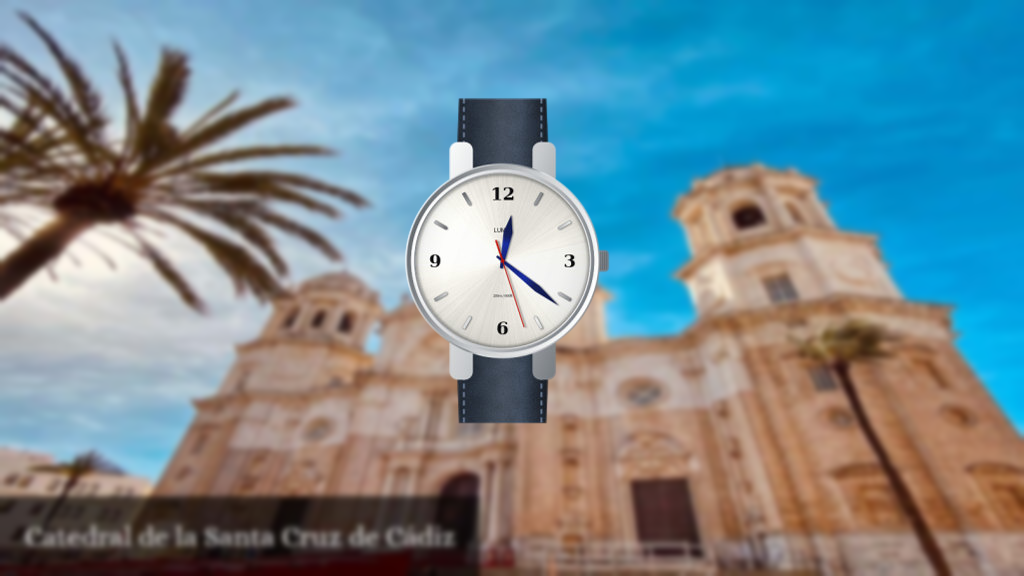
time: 12:21:27
